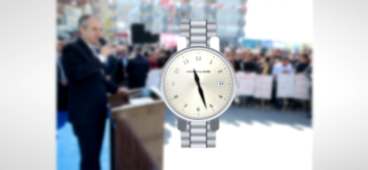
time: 11:27
